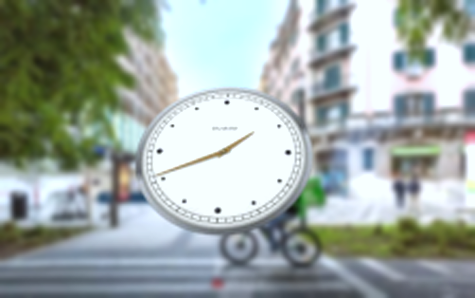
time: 1:41
